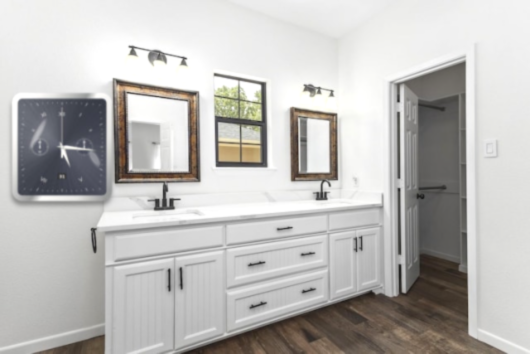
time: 5:16
